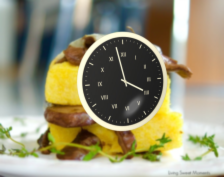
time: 3:58
